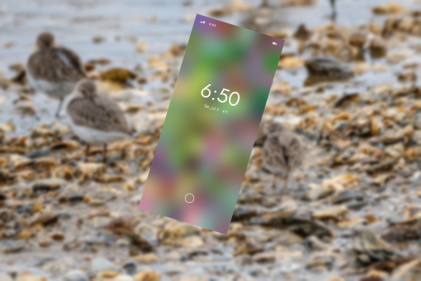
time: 6:50
